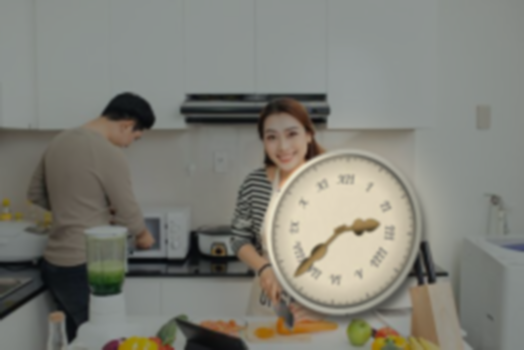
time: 2:37
